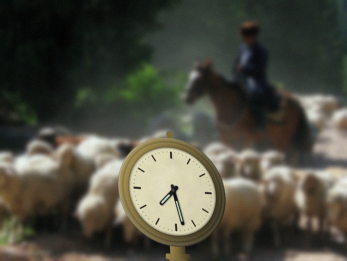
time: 7:28
